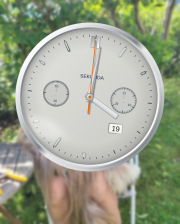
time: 4:01
